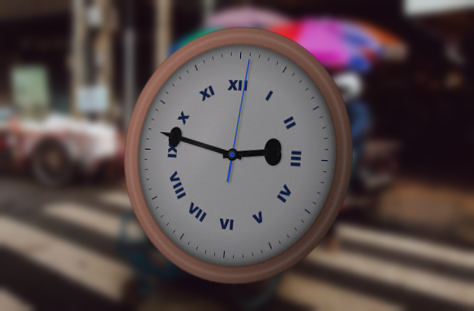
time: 2:47:01
